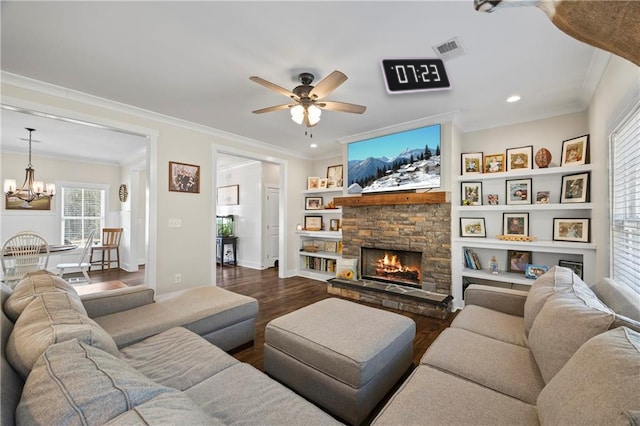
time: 7:23
